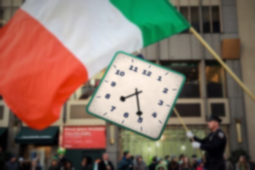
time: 7:25
